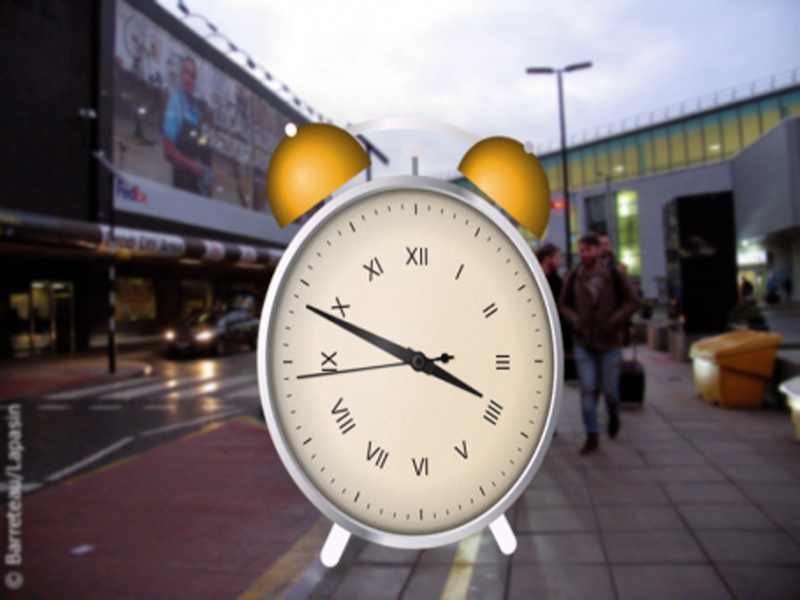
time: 3:48:44
